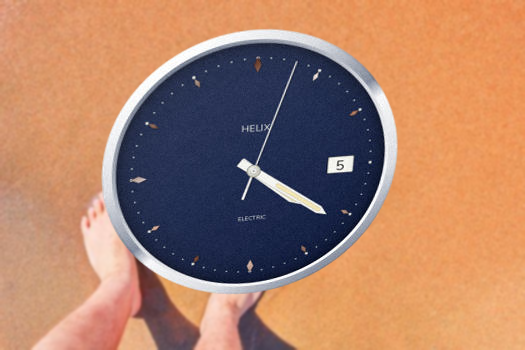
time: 4:21:03
